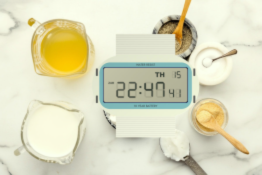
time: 22:47:41
